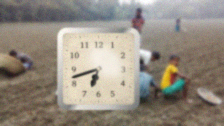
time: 6:42
